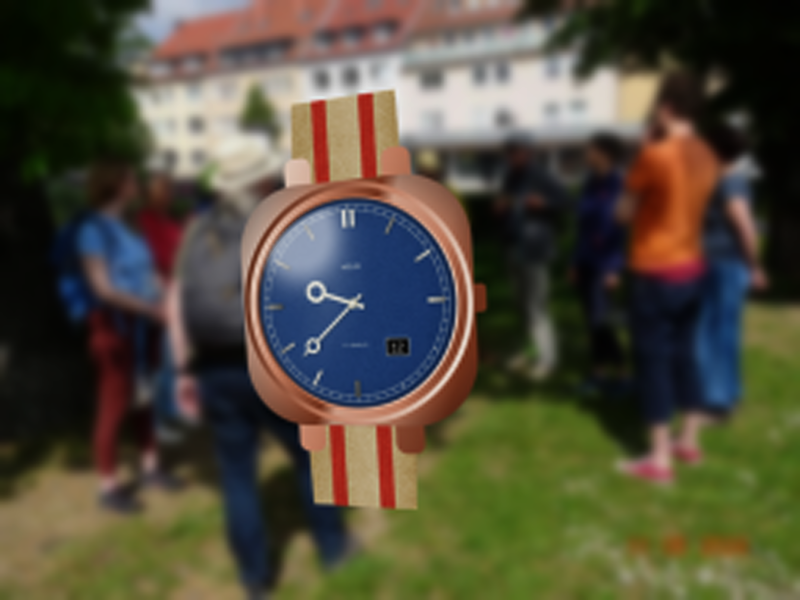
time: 9:38
